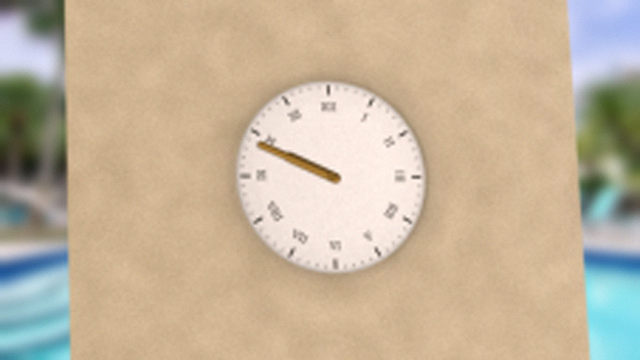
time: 9:49
